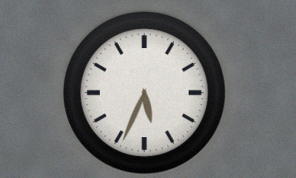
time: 5:34
